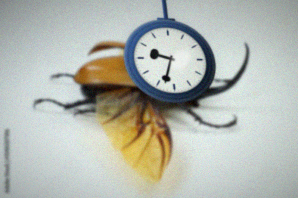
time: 9:33
